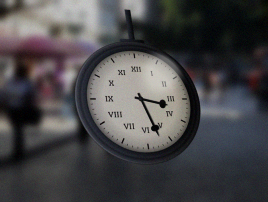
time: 3:27
